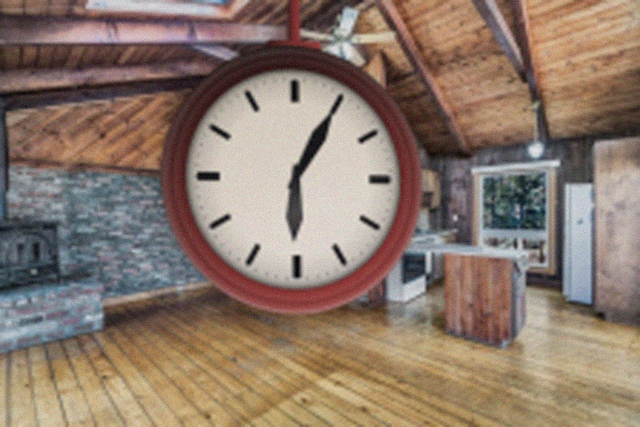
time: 6:05
